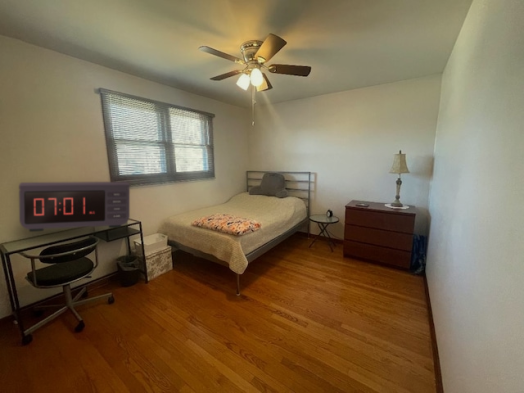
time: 7:01
